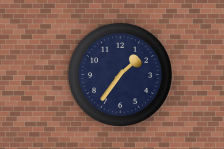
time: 1:36
